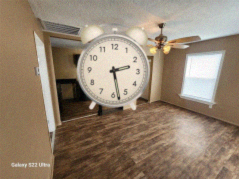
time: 2:28
